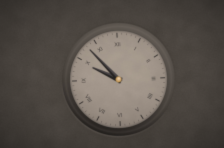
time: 9:53
